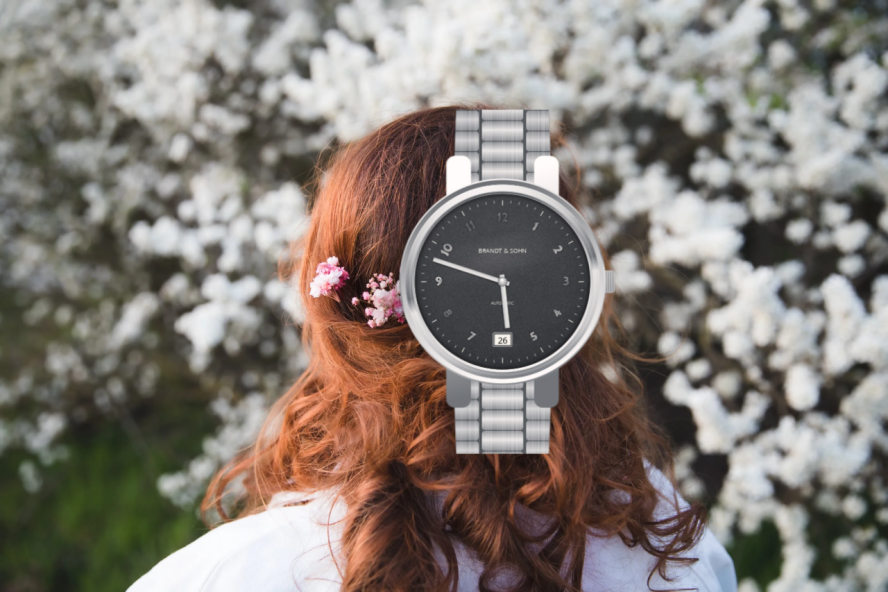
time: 5:48
